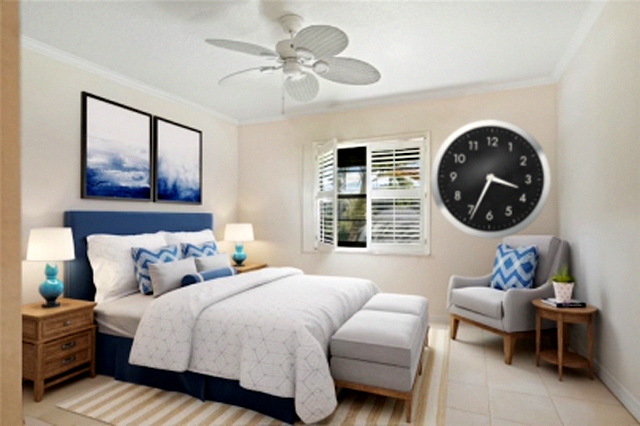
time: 3:34
